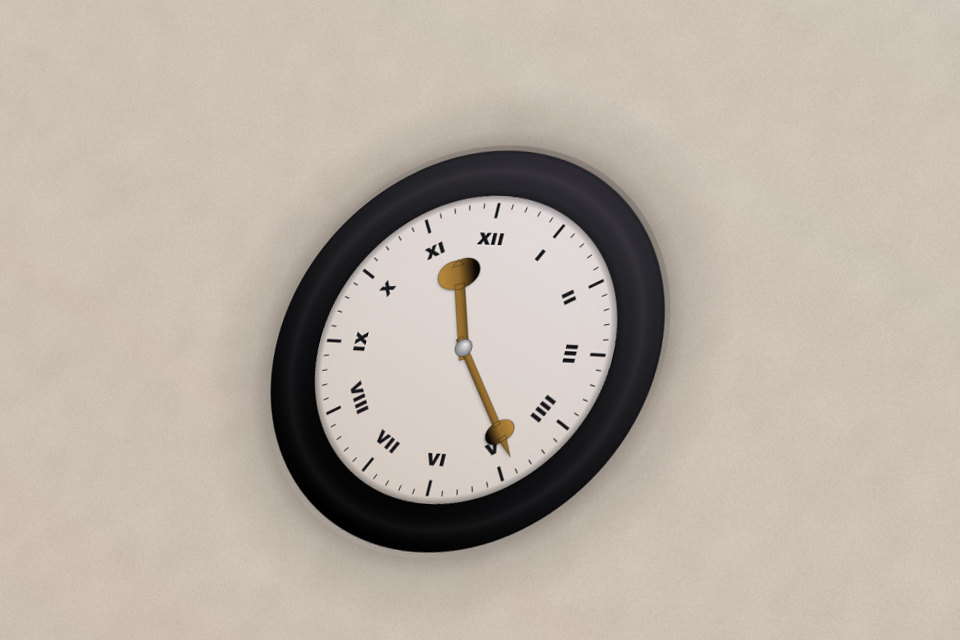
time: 11:24
